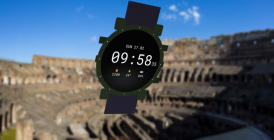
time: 9:58
